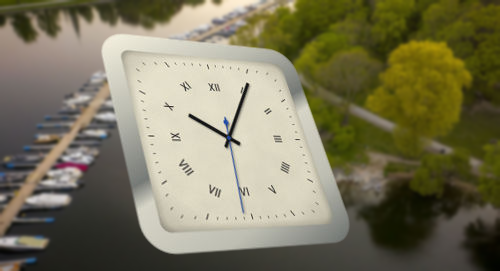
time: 10:05:31
